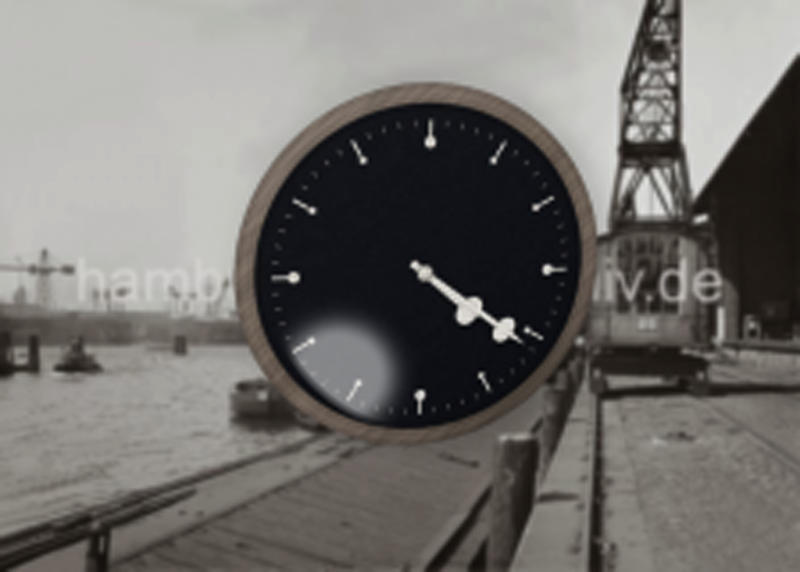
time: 4:21
